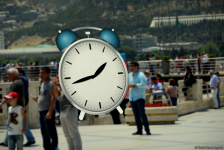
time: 1:43
